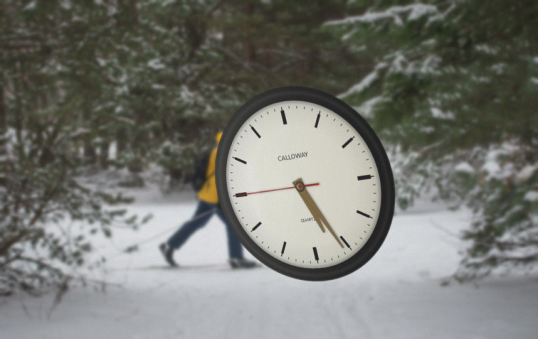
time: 5:25:45
